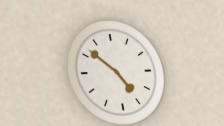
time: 4:52
